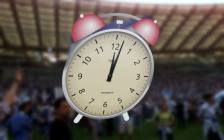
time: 12:02
